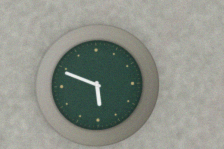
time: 5:49
